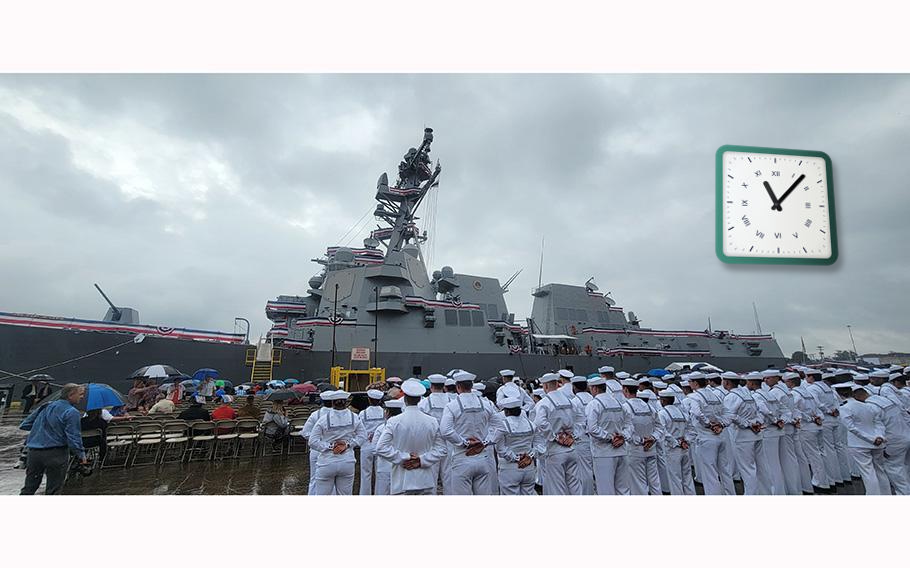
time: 11:07
